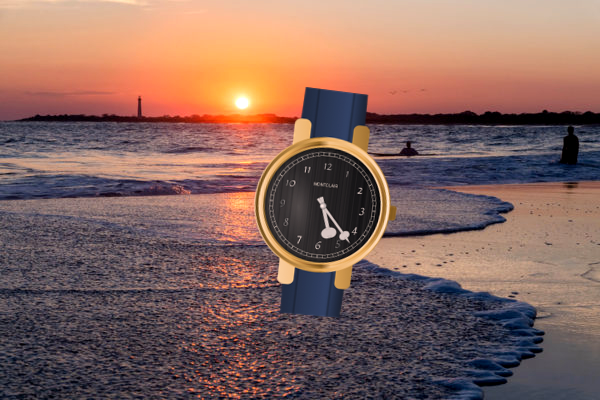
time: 5:23
